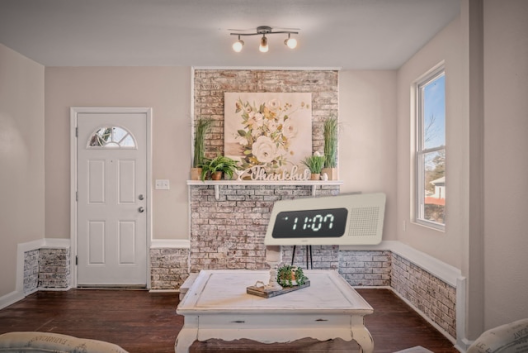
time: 11:07
